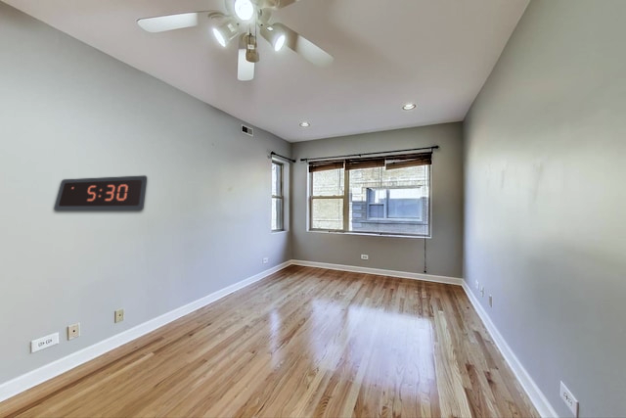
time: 5:30
